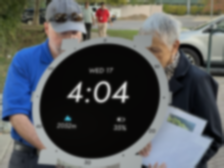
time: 4:04
